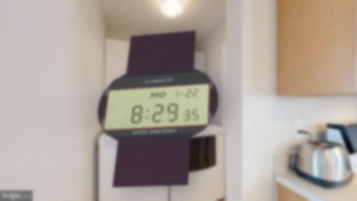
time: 8:29
